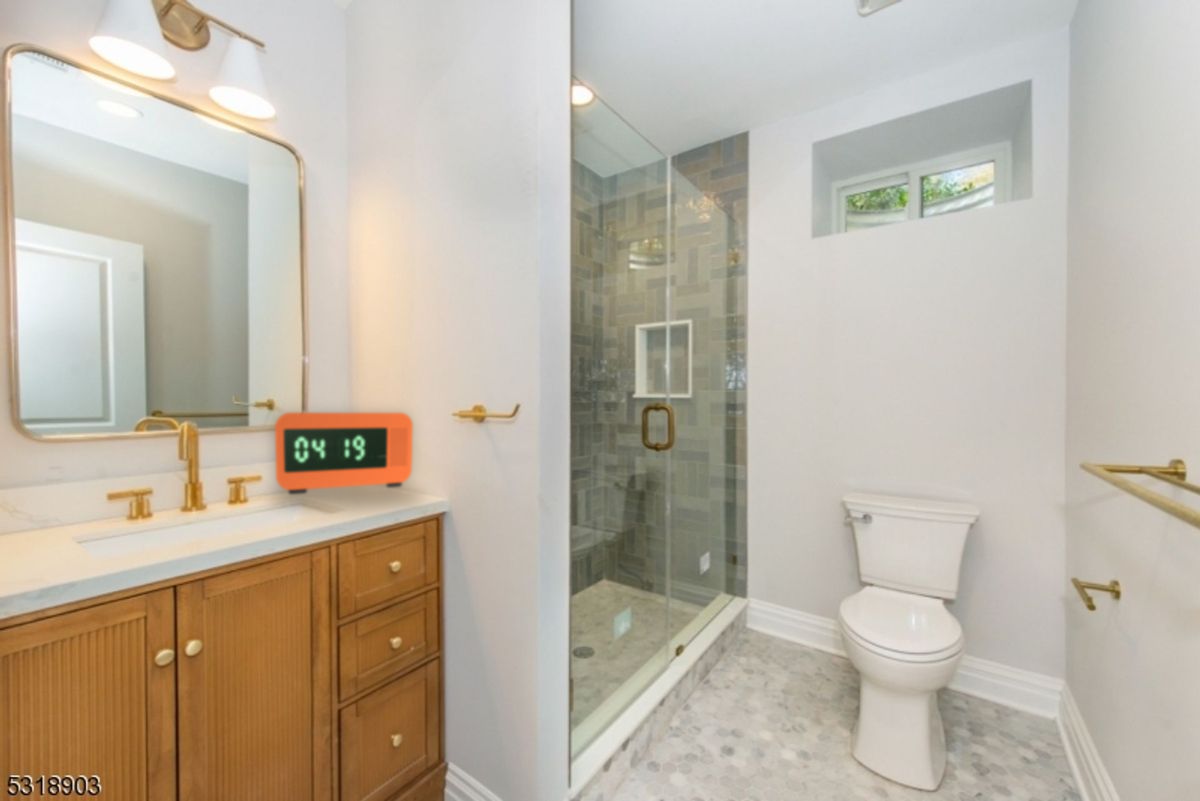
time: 4:19
